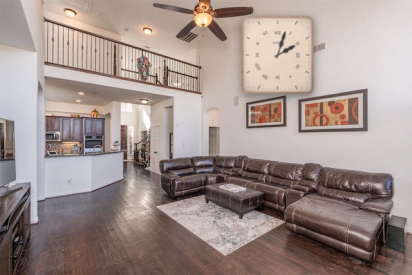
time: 2:03
